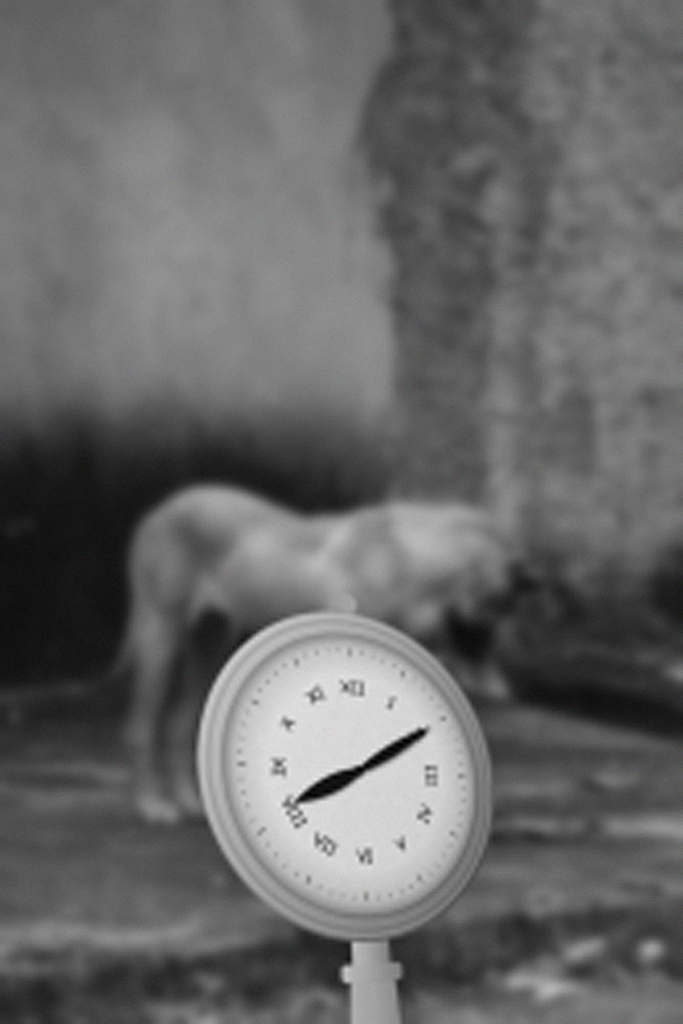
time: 8:10
